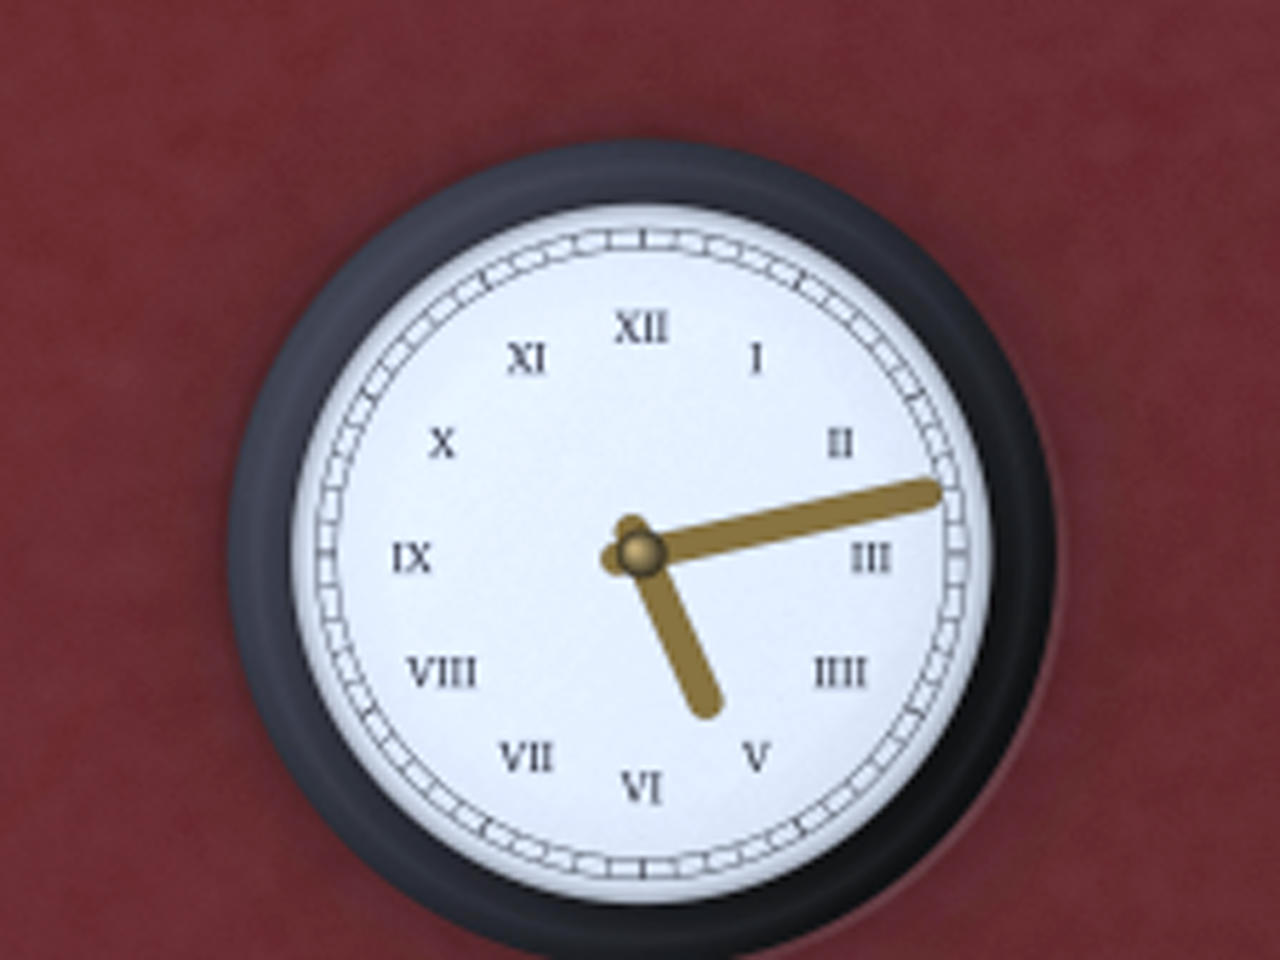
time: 5:13
